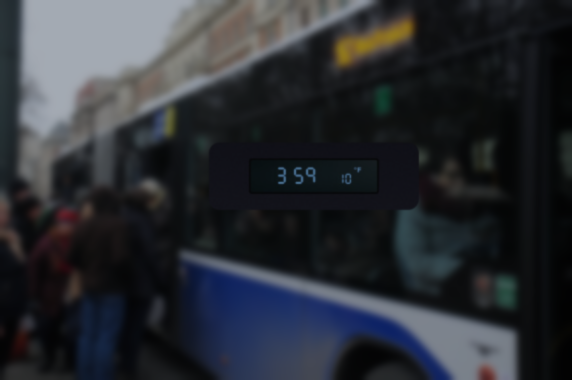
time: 3:59
